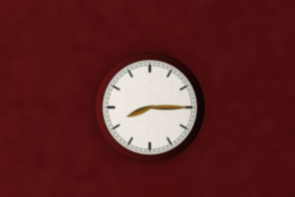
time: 8:15
